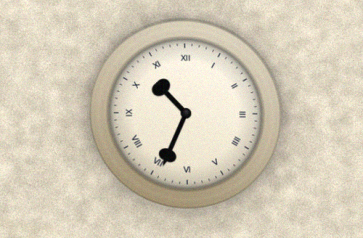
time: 10:34
